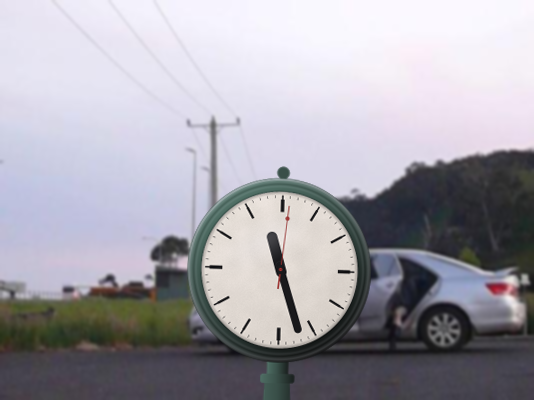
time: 11:27:01
